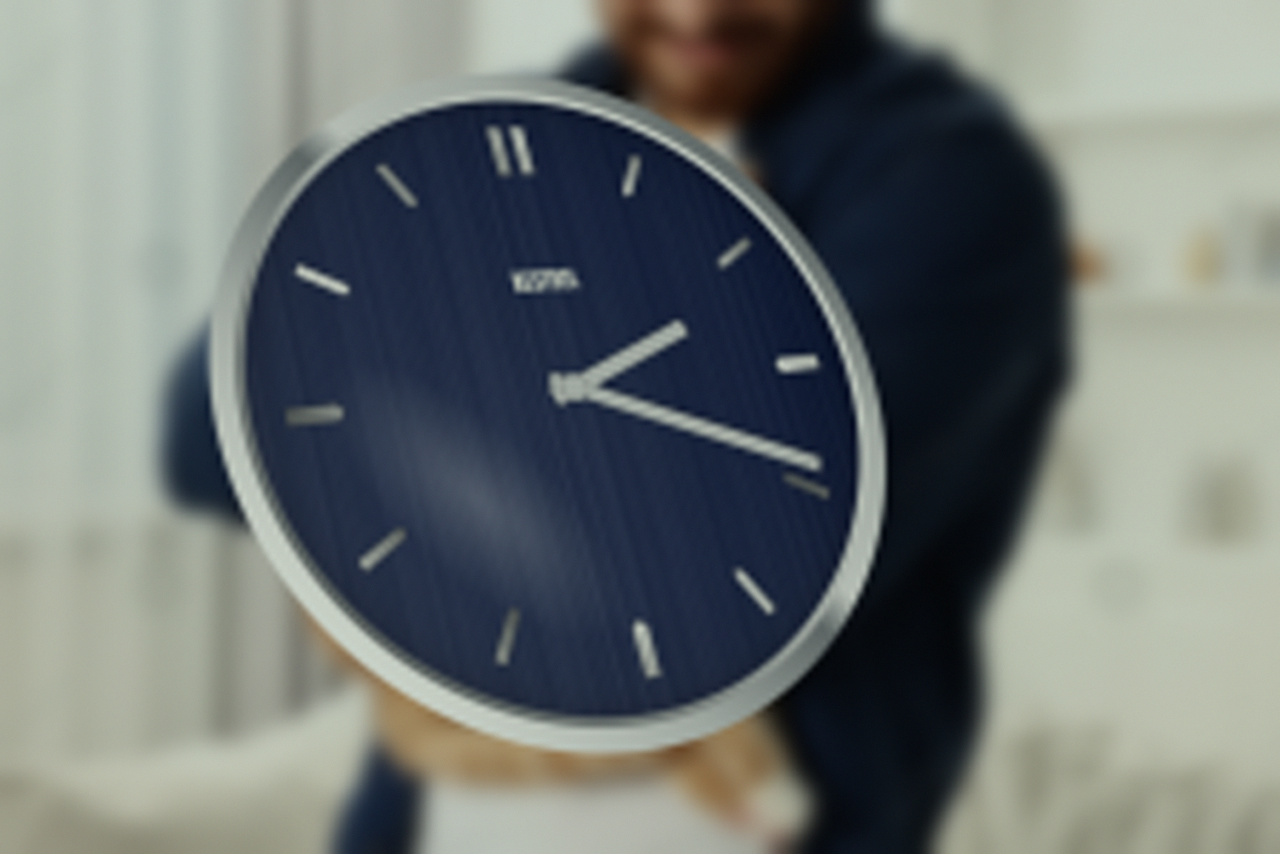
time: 2:19
